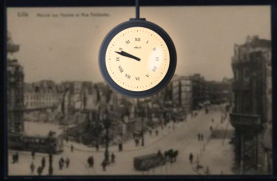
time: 9:48
